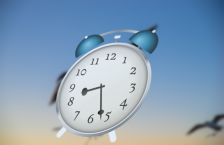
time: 8:27
